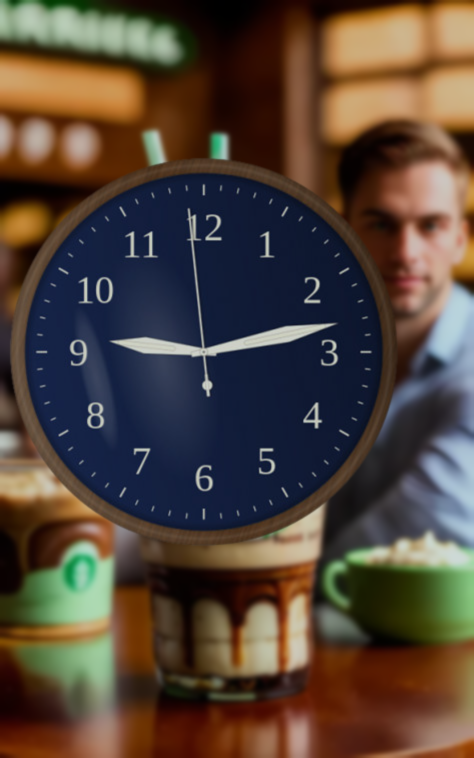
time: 9:12:59
